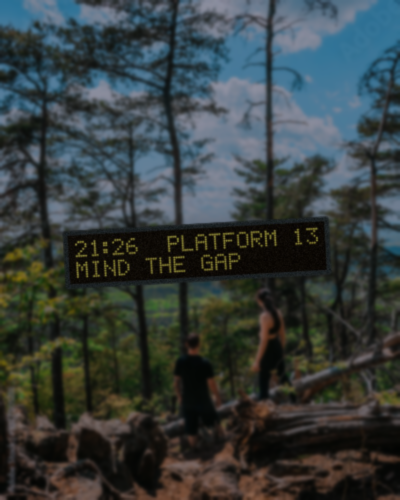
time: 21:26
